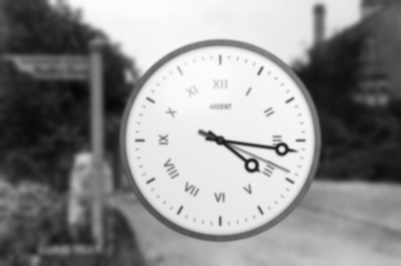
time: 4:16:19
